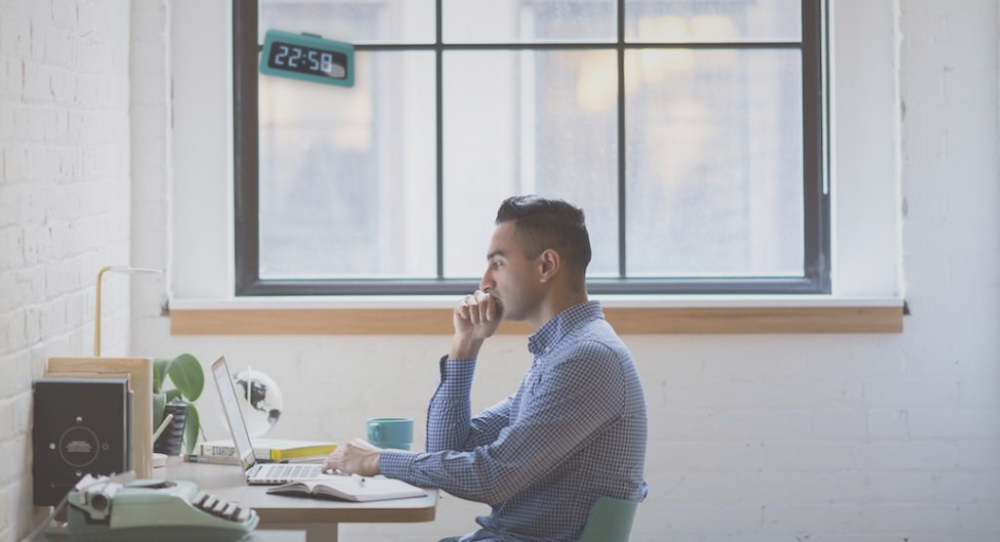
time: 22:58
